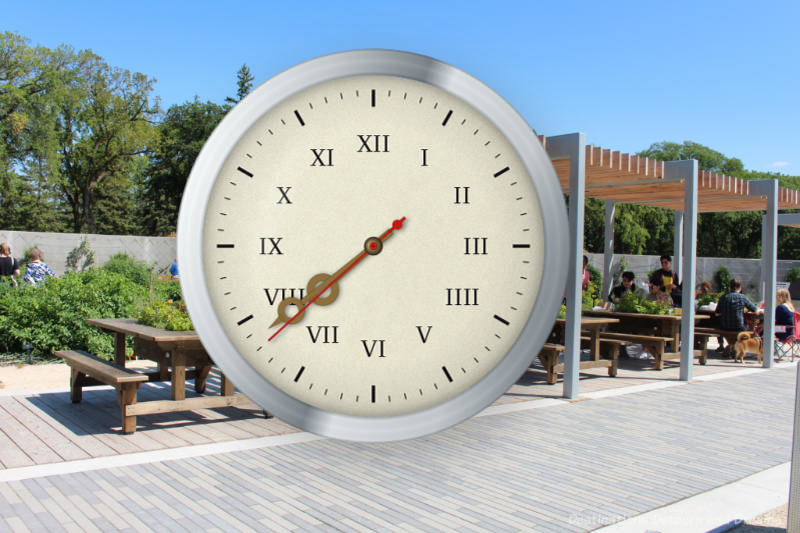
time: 7:38:38
